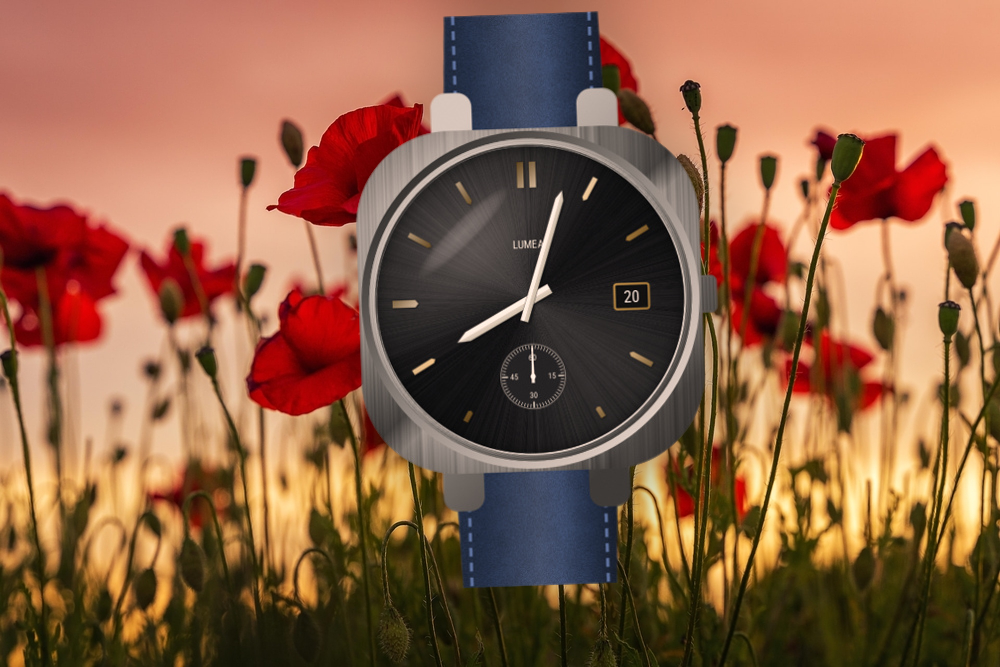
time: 8:03:00
